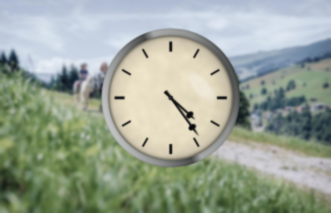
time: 4:24
